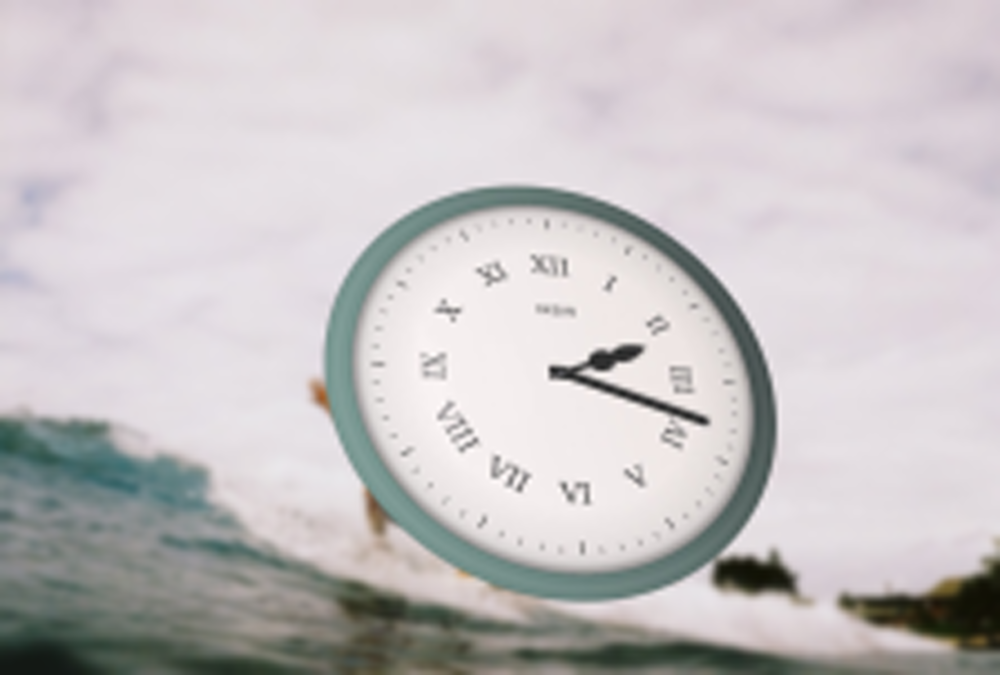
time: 2:18
